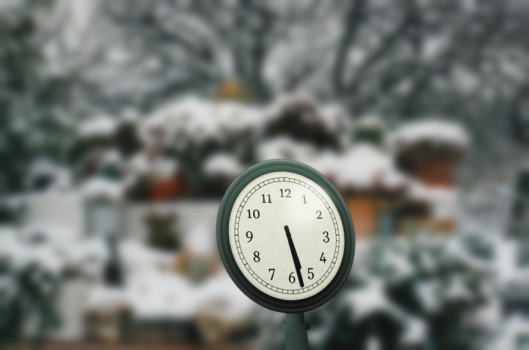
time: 5:28
